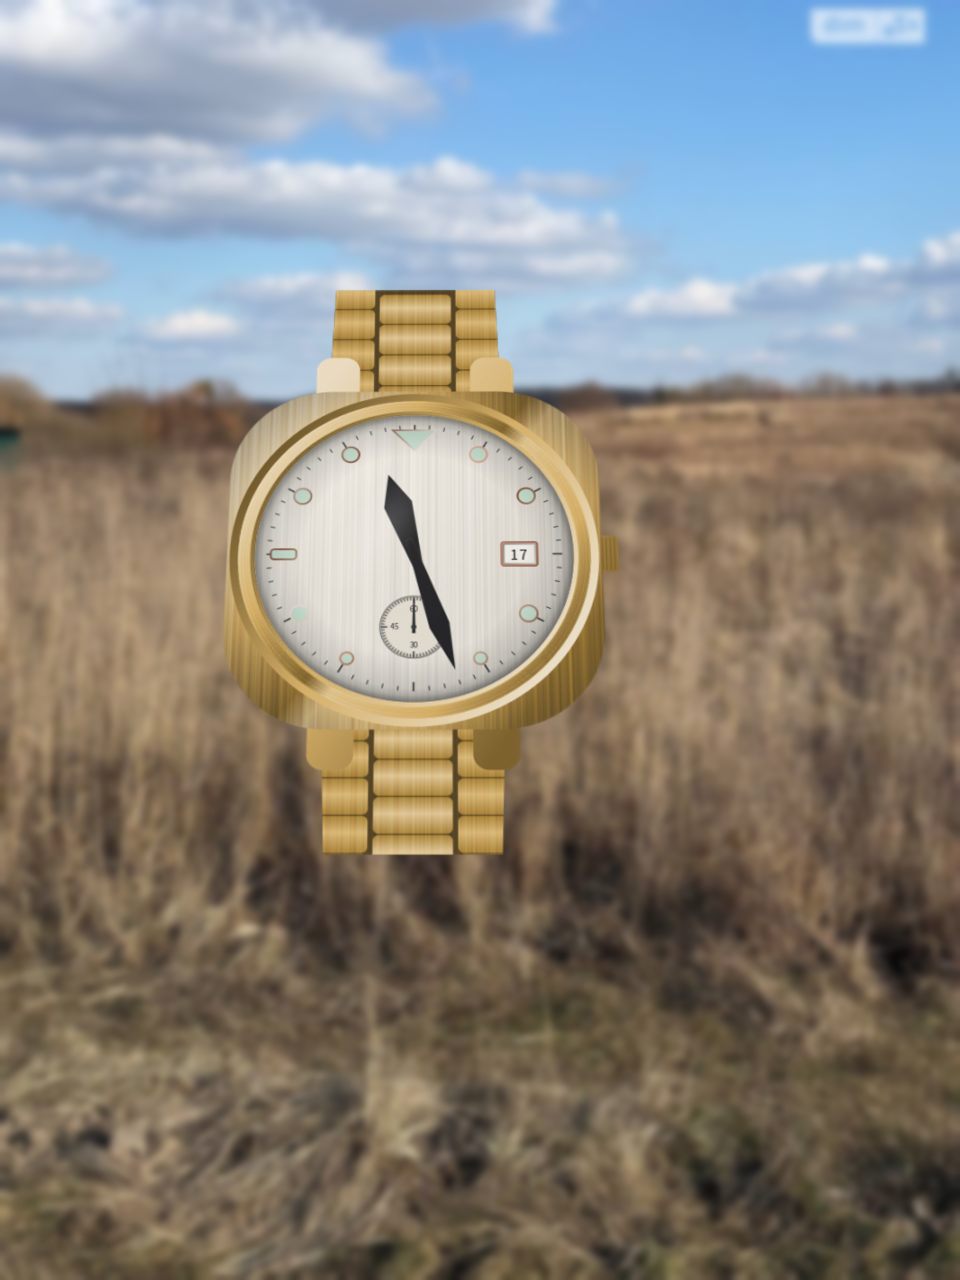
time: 11:27
